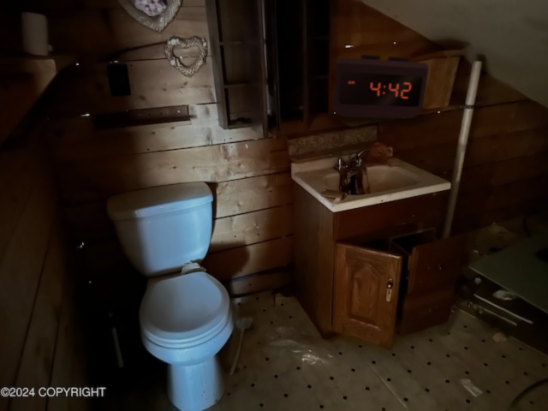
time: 4:42
